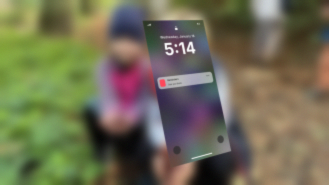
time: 5:14
